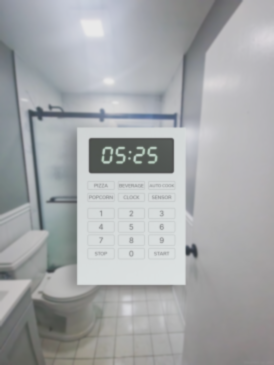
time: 5:25
